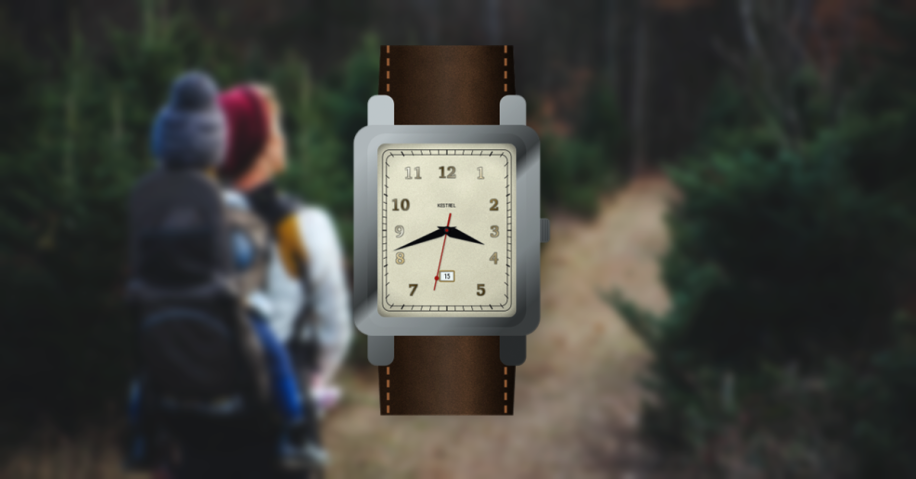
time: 3:41:32
